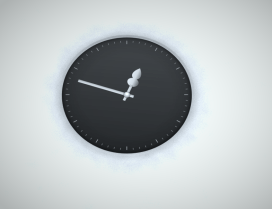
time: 12:48
